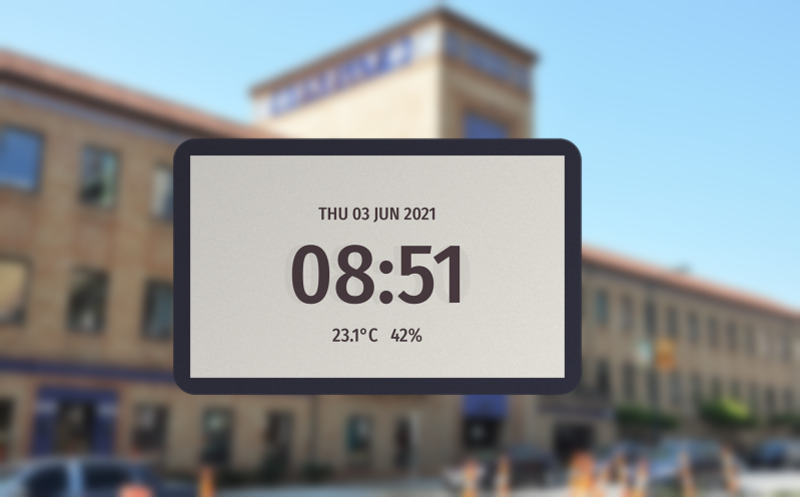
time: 8:51
